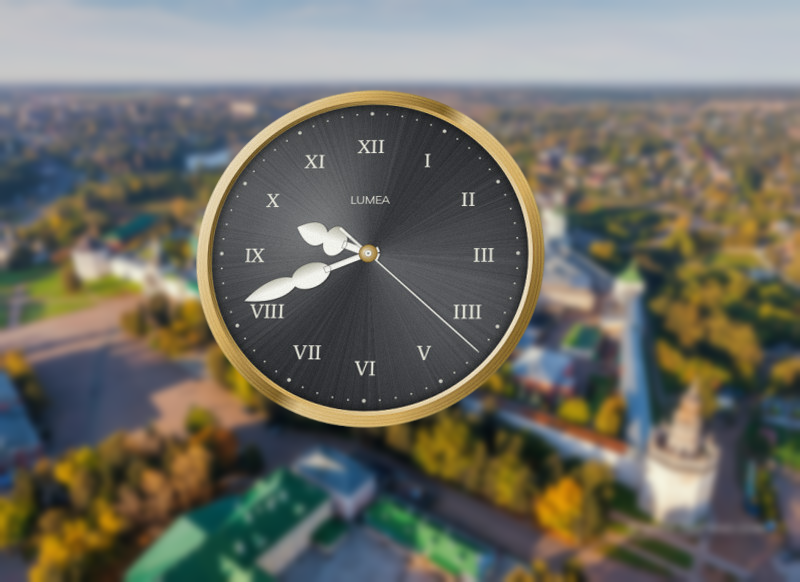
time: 9:41:22
